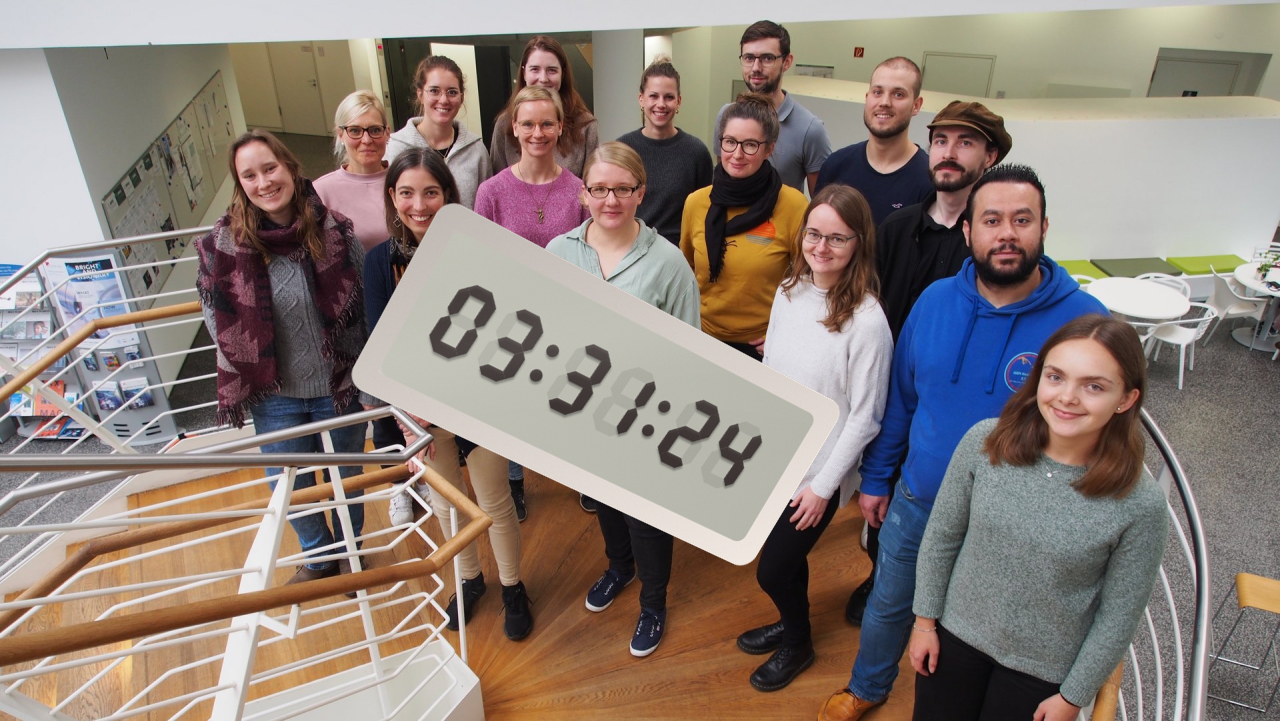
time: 3:31:24
